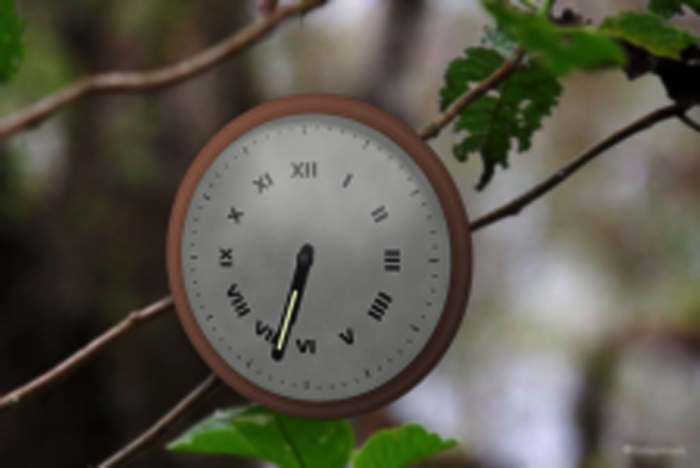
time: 6:33
